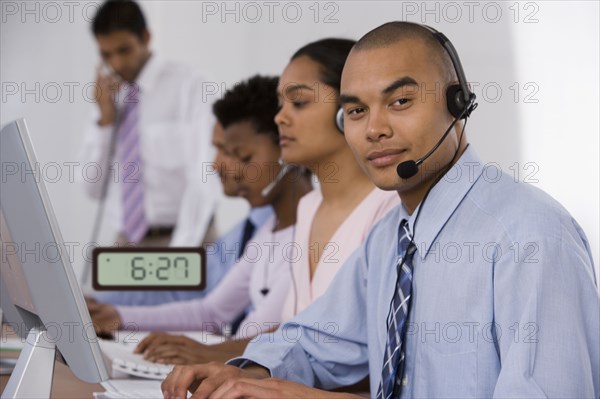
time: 6:27
